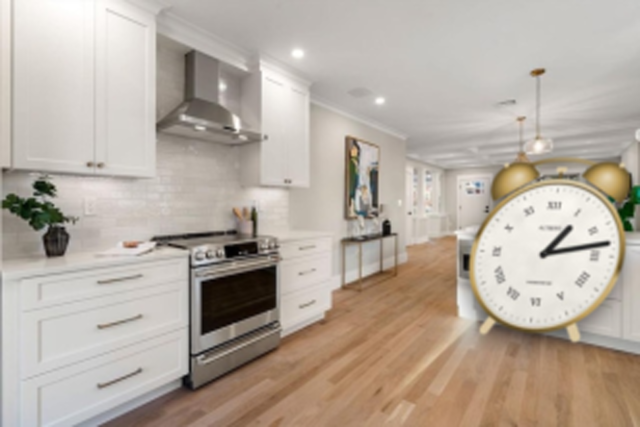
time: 1:13
